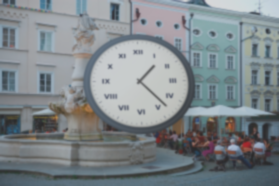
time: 1:23
